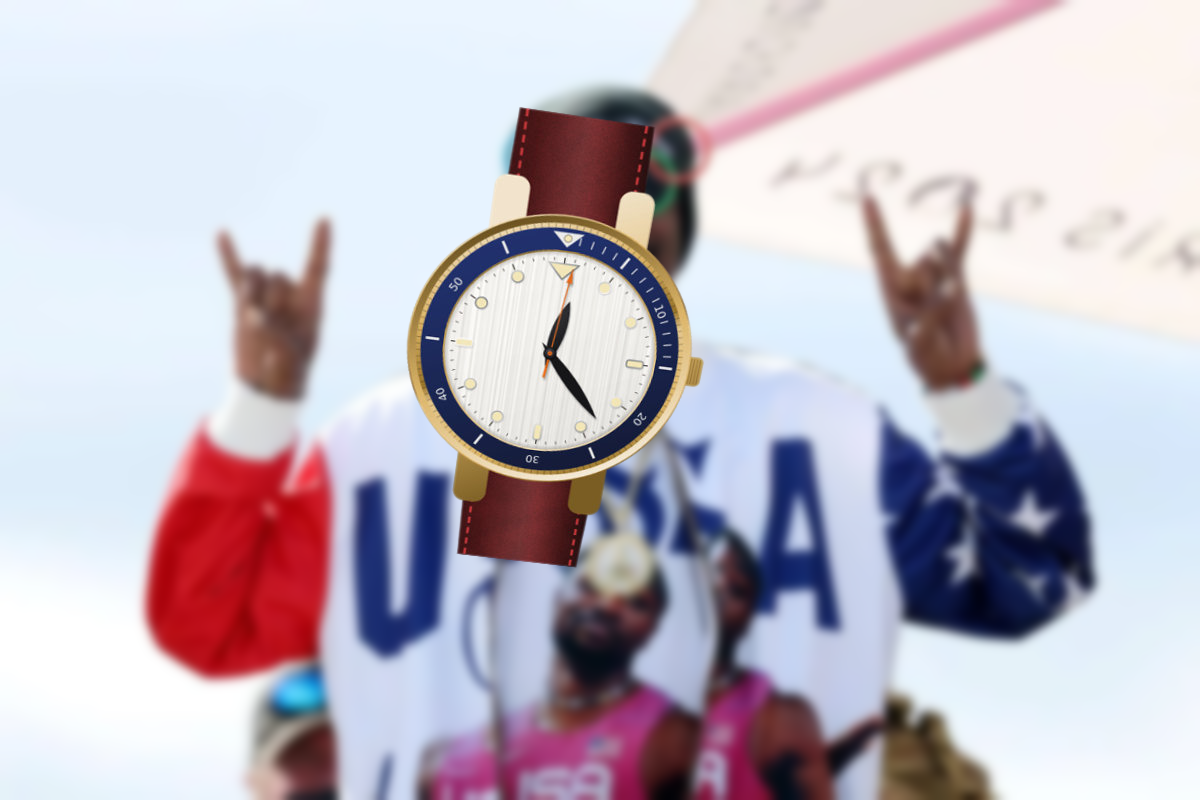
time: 12:23:01
